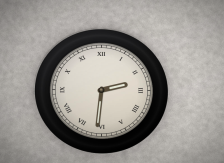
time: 2:31
